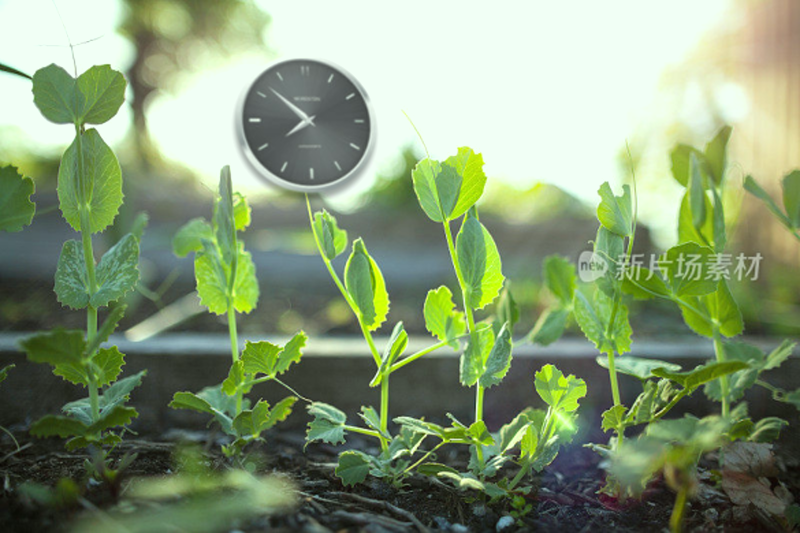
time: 7:52
